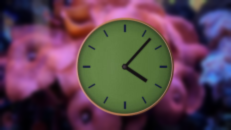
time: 4:07
